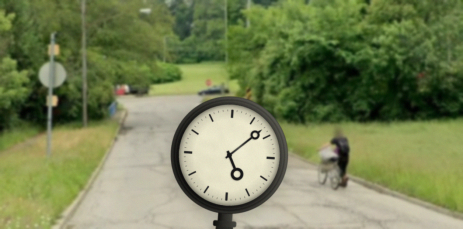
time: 5:08
